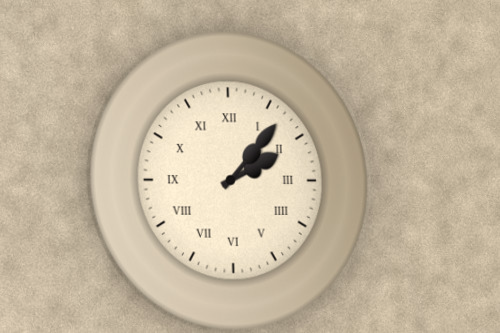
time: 2:07
